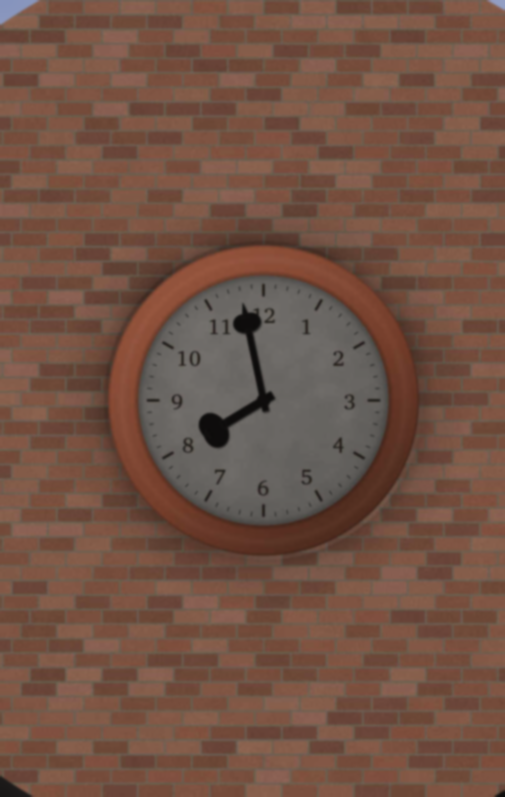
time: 7:58
